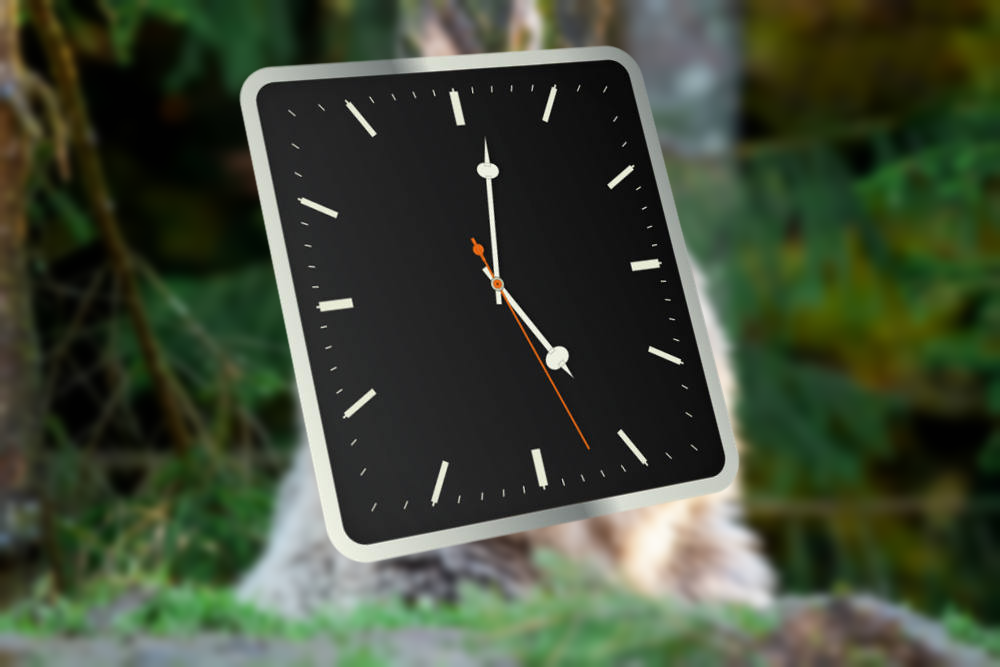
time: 5:01:27
